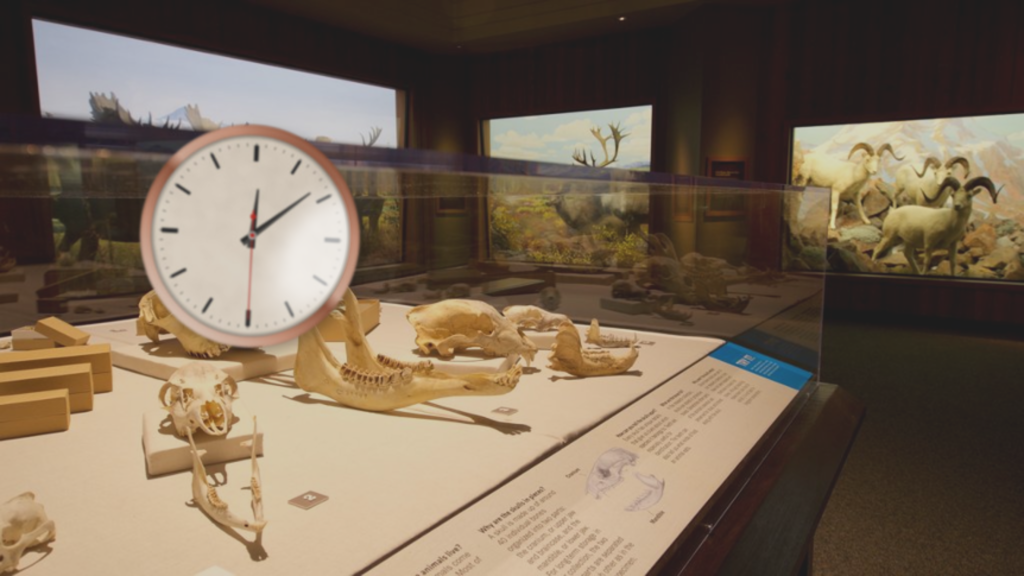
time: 12:08:30
